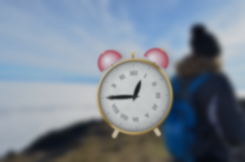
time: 12:45
